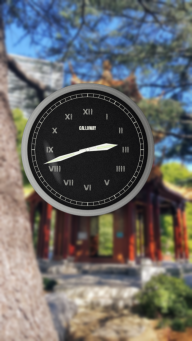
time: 2:42
